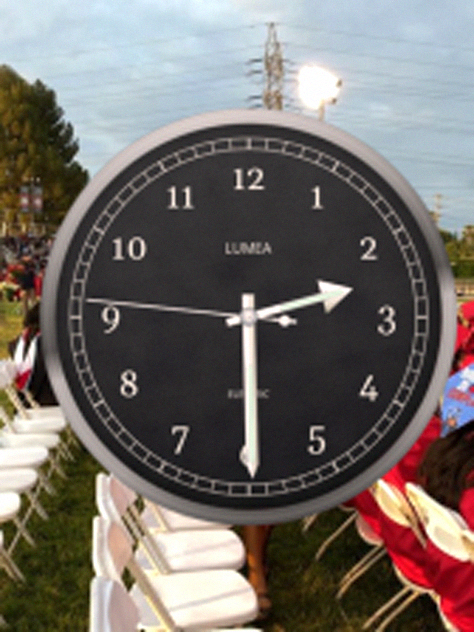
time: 2:29:46
